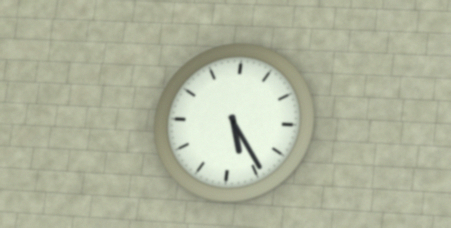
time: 5:24
